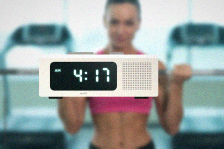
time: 4:17
